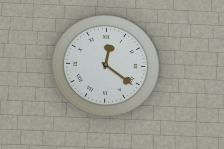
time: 12:21
